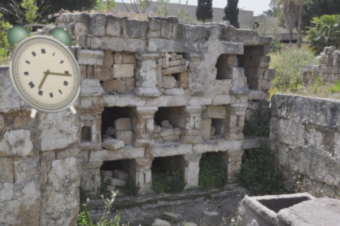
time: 7:16
